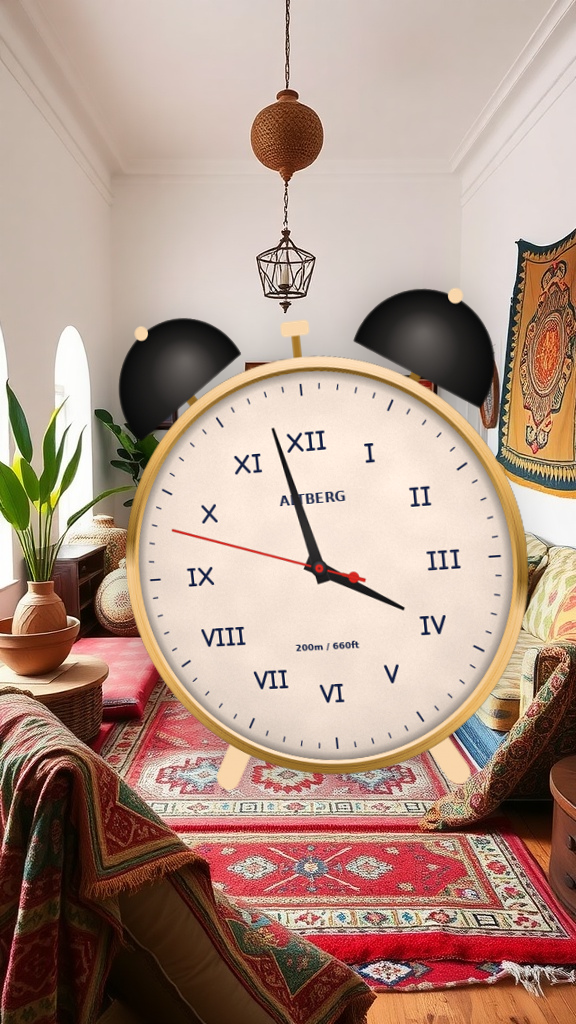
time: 3:57:48
